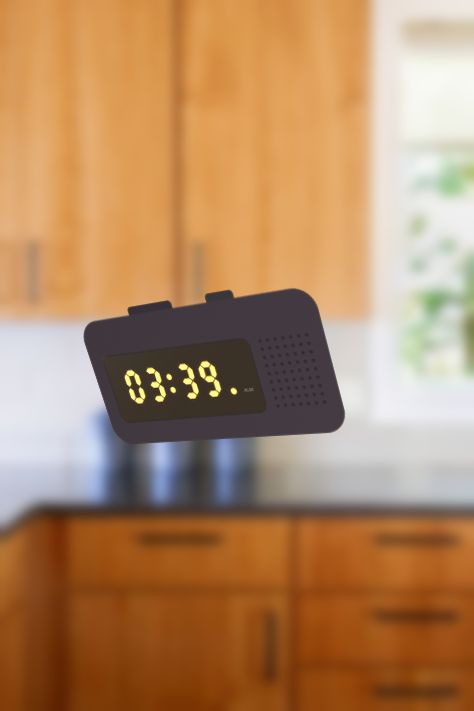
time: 3:39
